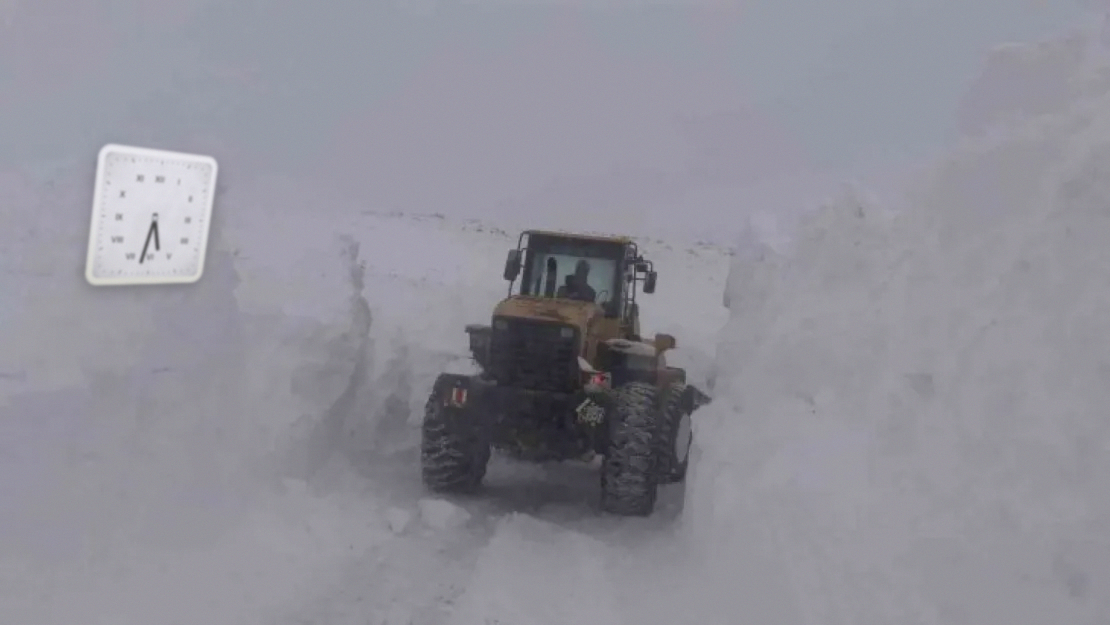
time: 5:32
